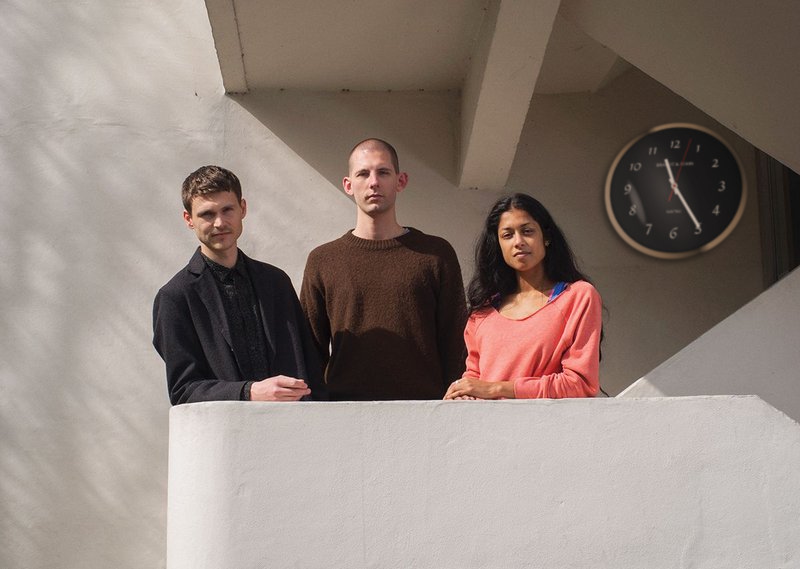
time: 11:25:03
